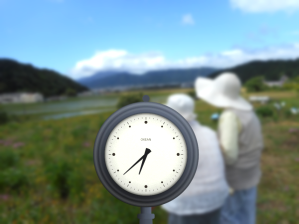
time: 6:38
